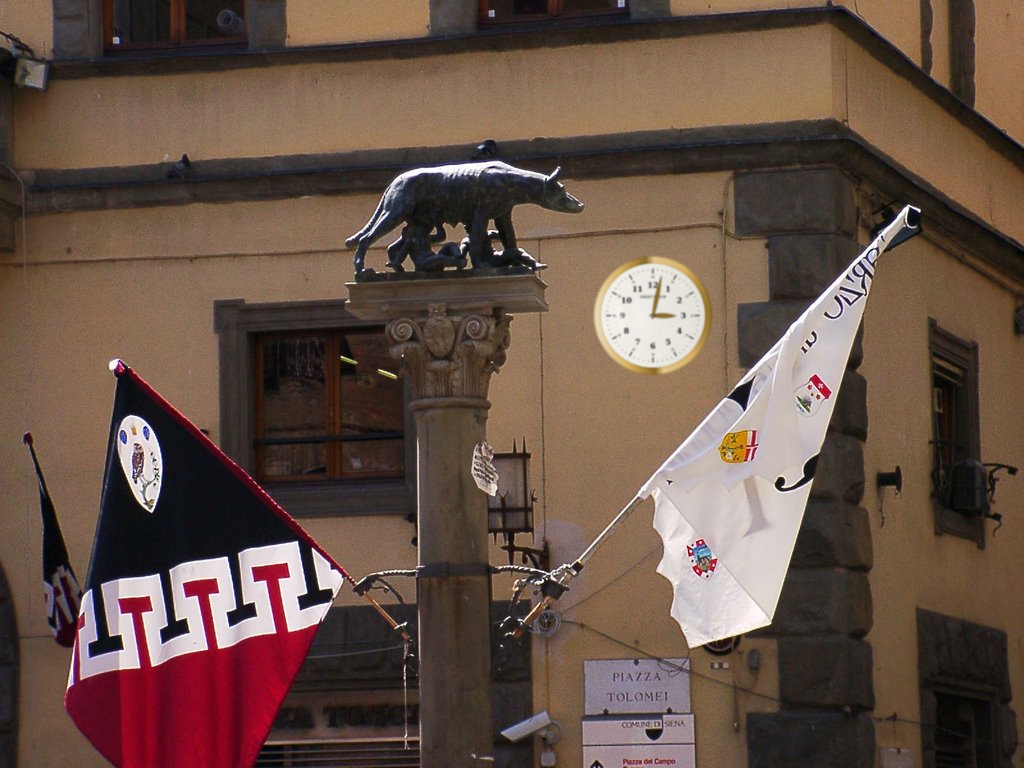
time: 3:02
